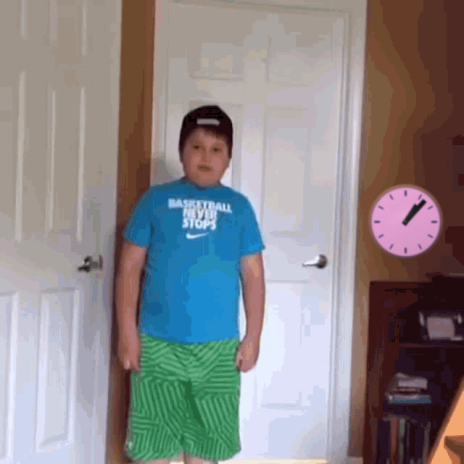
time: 1:07
